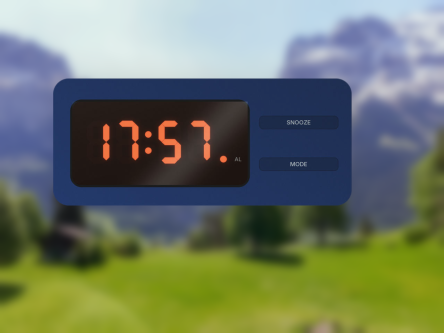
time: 17:57
